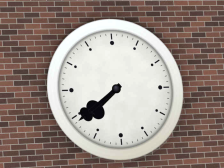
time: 7:39
